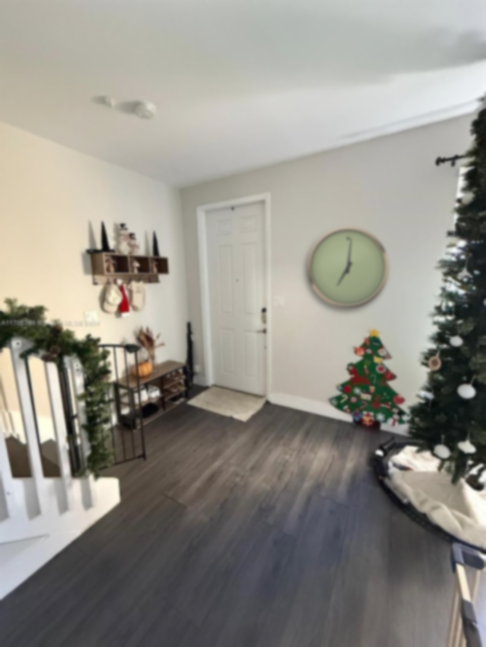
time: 7:01
